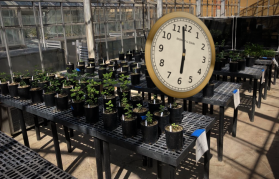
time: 5:58
